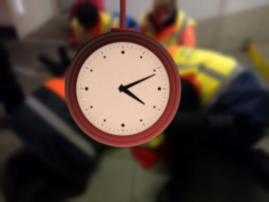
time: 4:11
